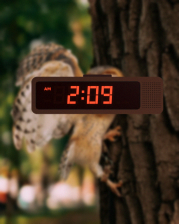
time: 2:09
